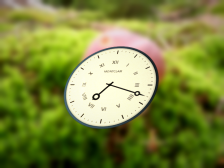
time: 7:18
